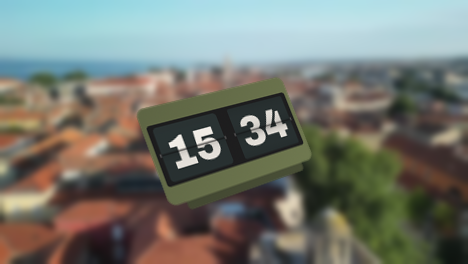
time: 15:34
